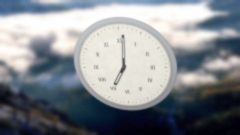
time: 7:01
